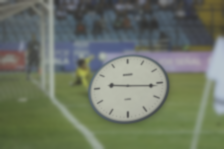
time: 9:16
